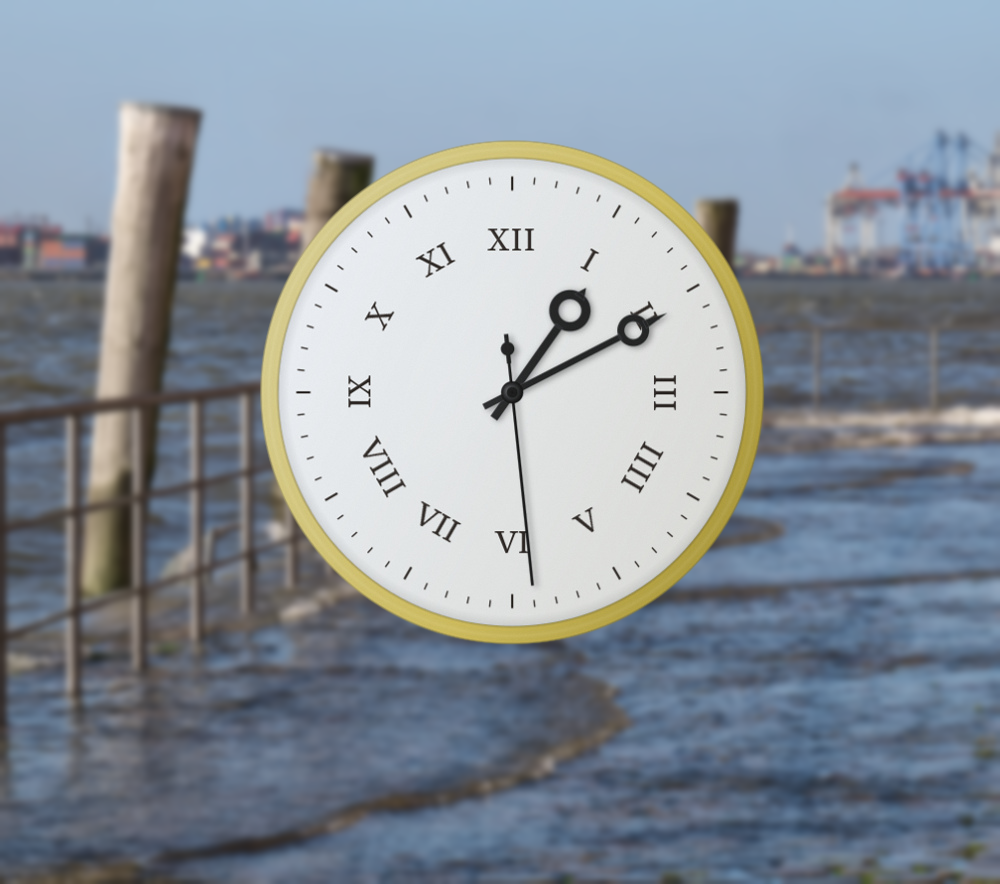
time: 1:10:29
